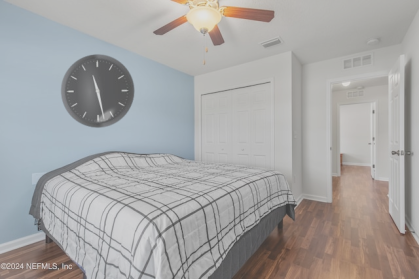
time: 11:28
